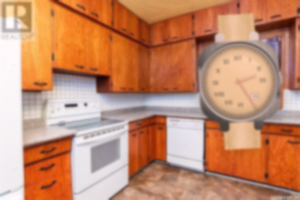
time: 2:25
